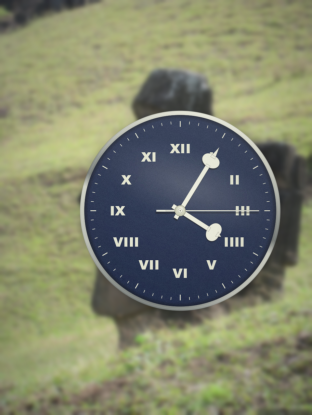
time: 4:05:15
